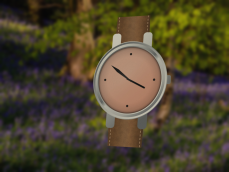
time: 3:51
